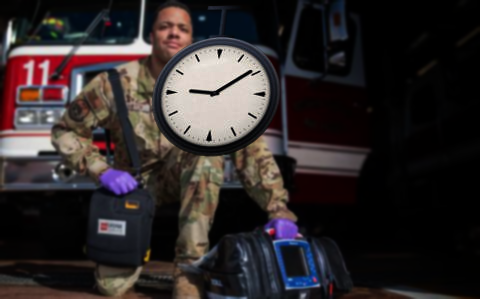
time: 9:09
